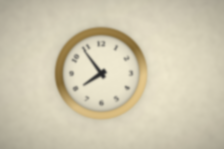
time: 7:54
